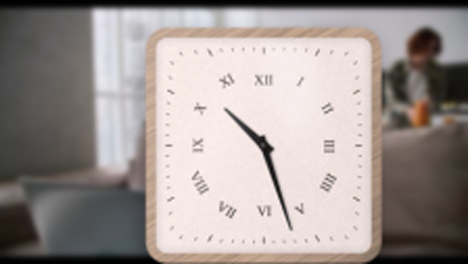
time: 10:27
